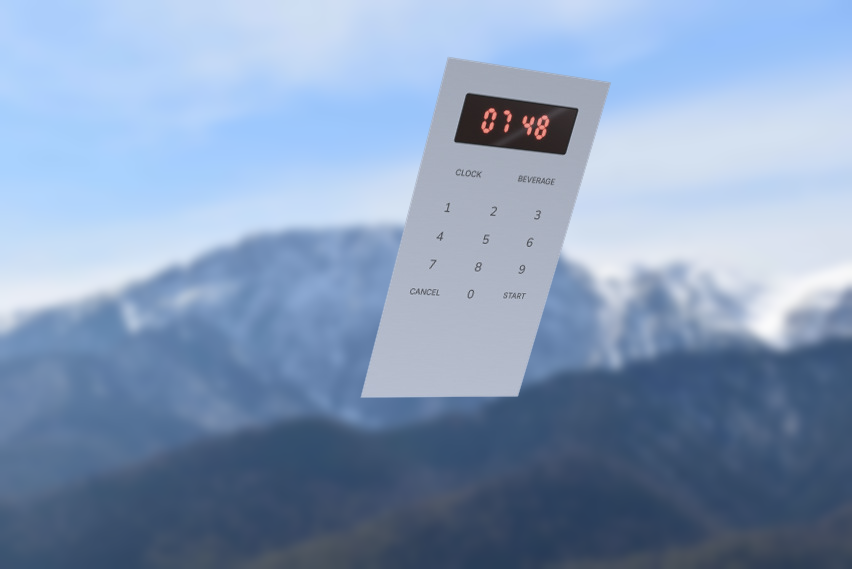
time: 7:48
